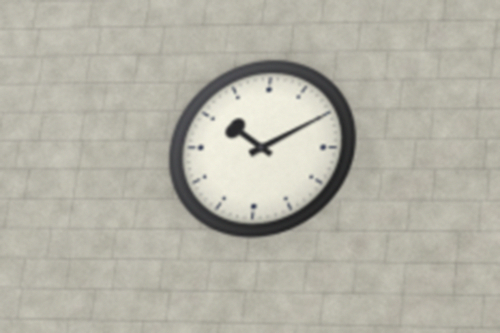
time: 10:10
